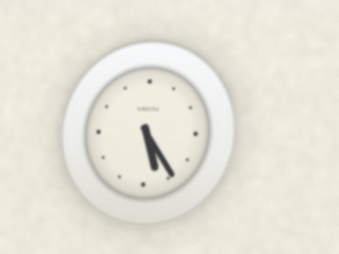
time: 5:24
